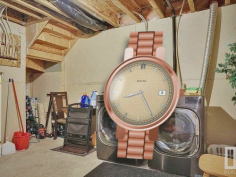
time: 8:25
